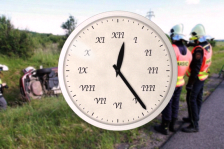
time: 12:24
